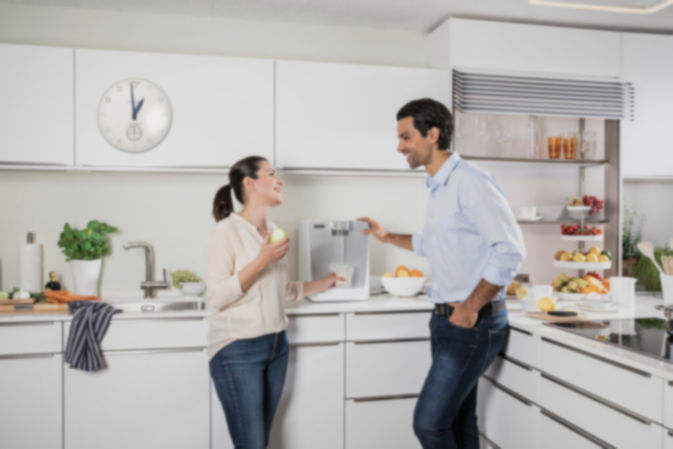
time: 12:59
